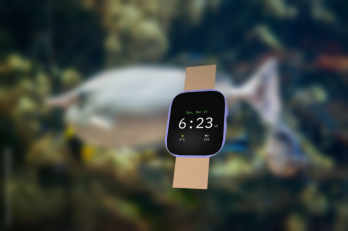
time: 6:23
